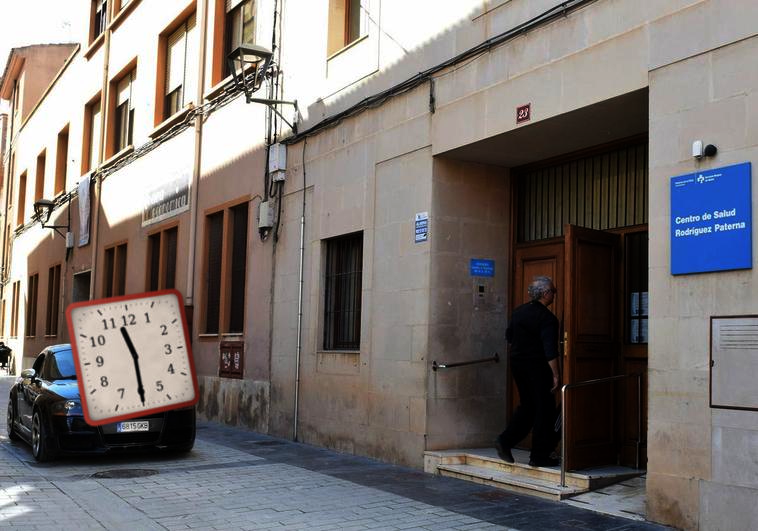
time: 11:30
